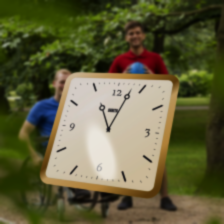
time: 11:03
